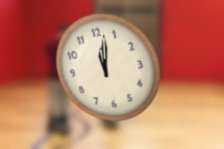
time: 12:02
